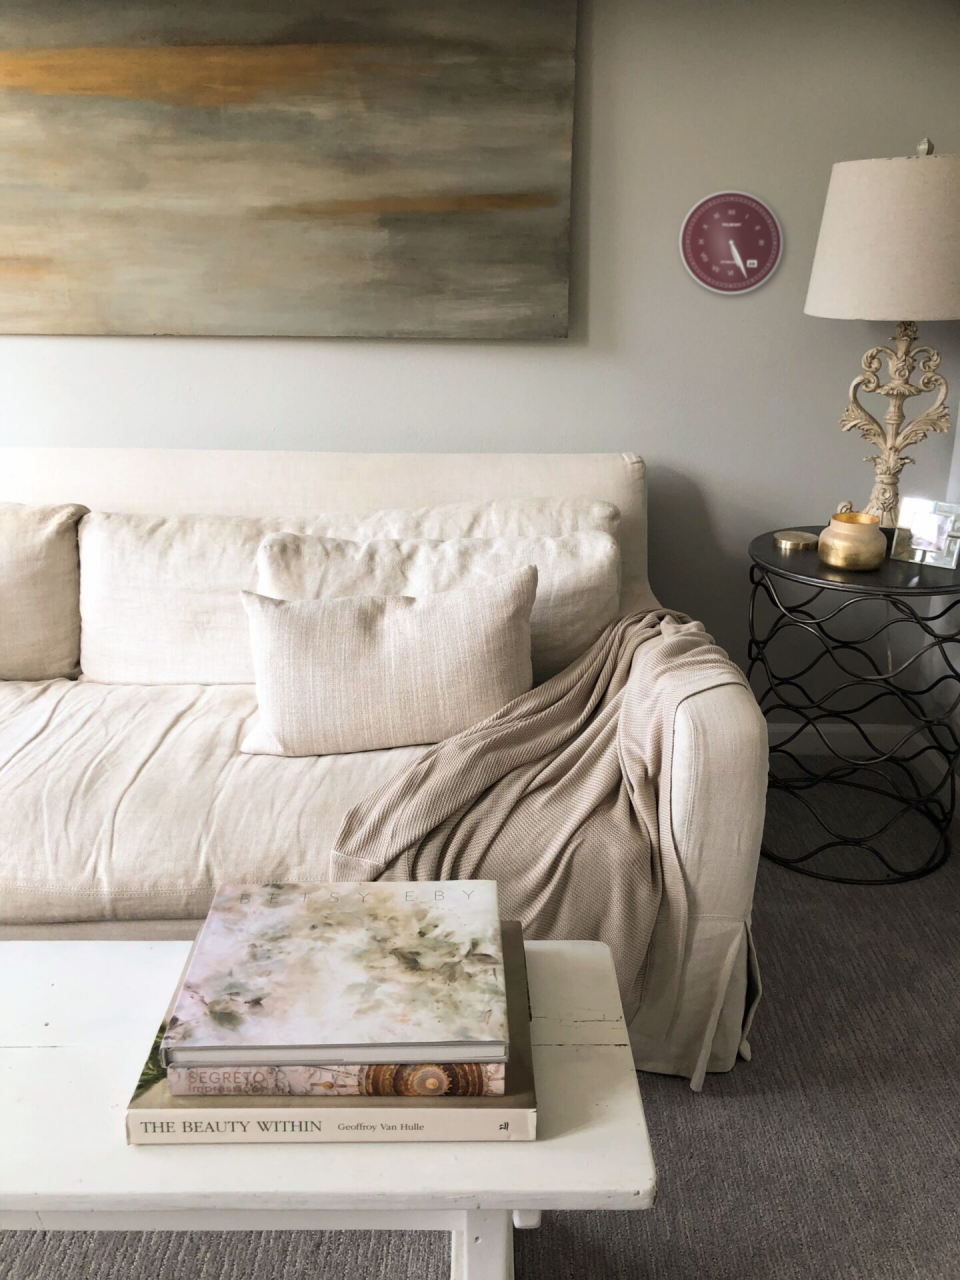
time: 5:26
